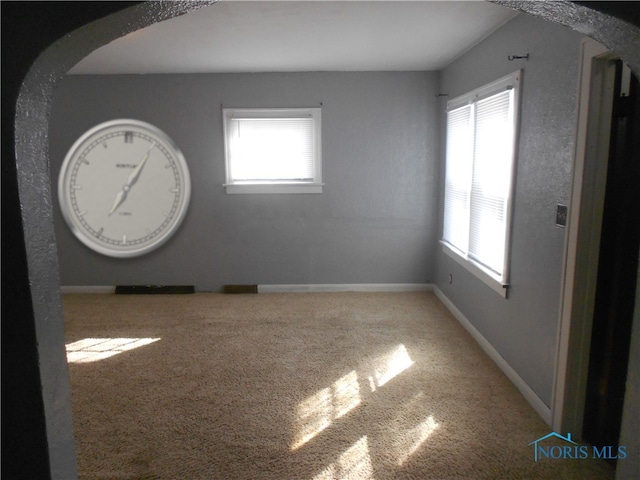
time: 7:05
